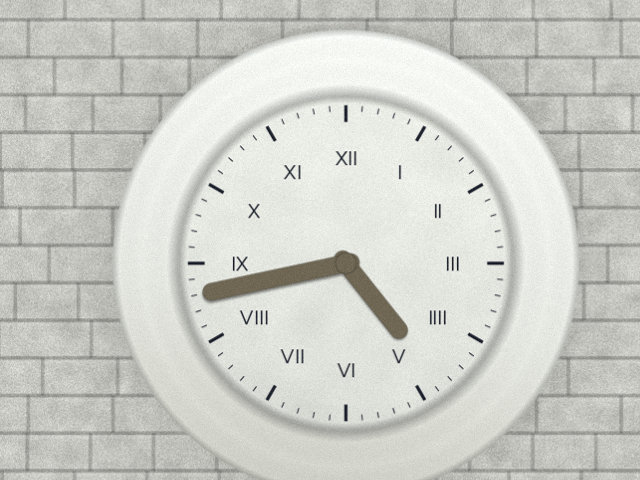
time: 4:43
